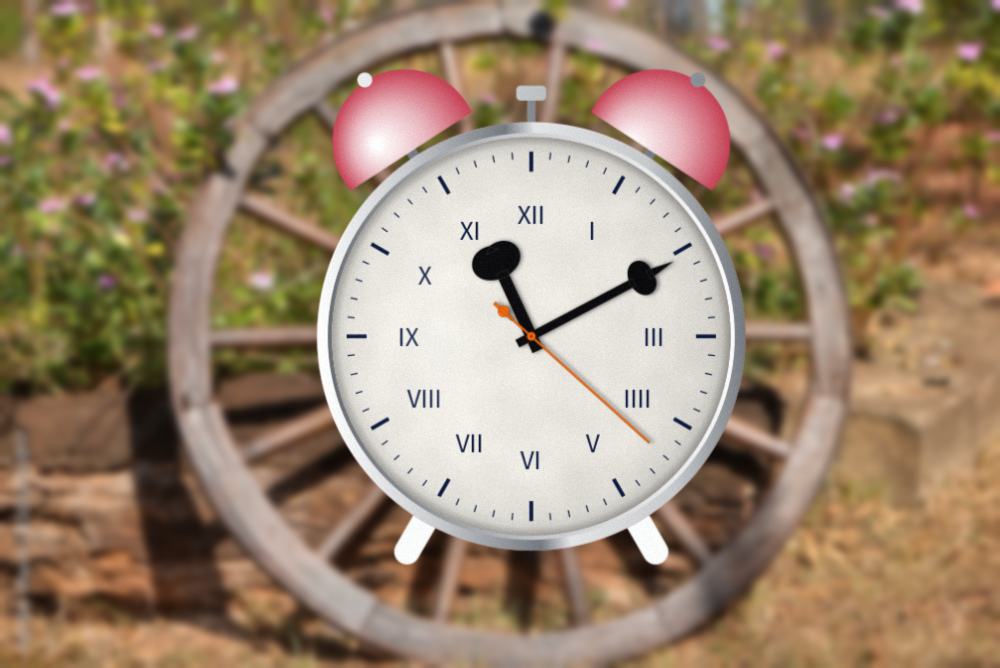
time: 11:10:22
